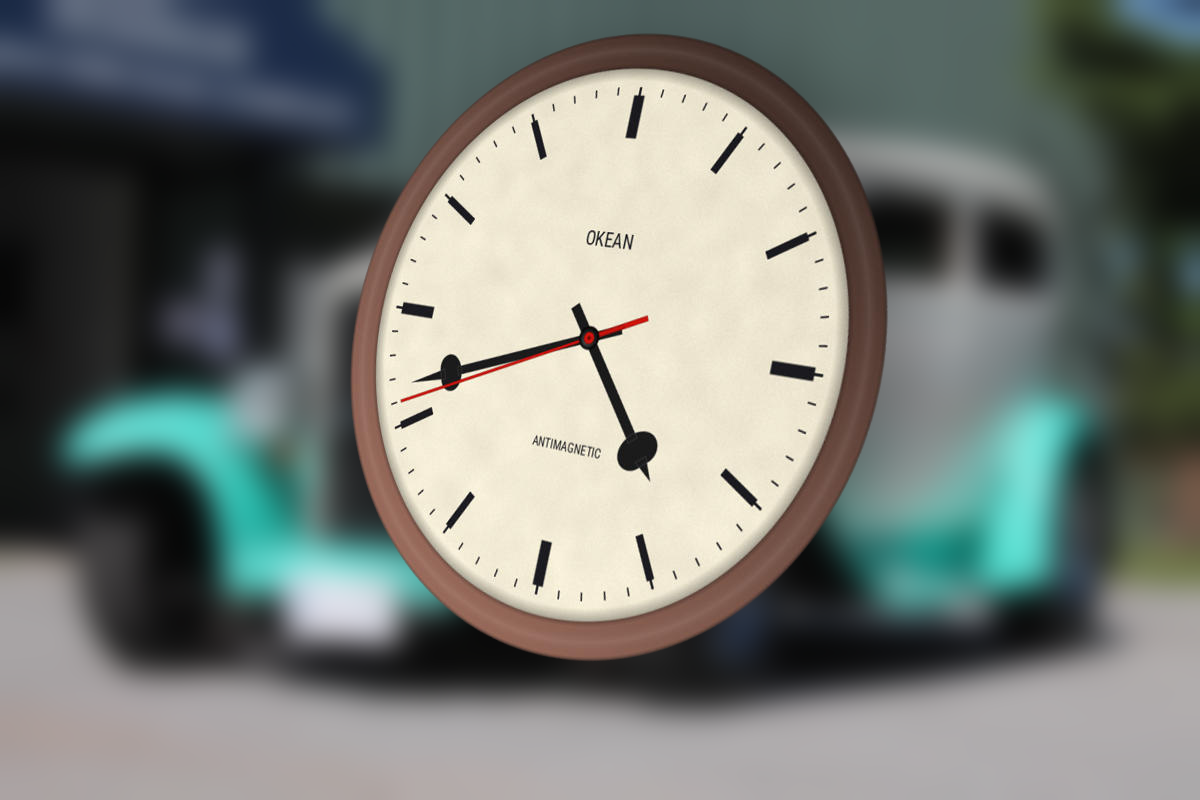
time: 4:41:41
